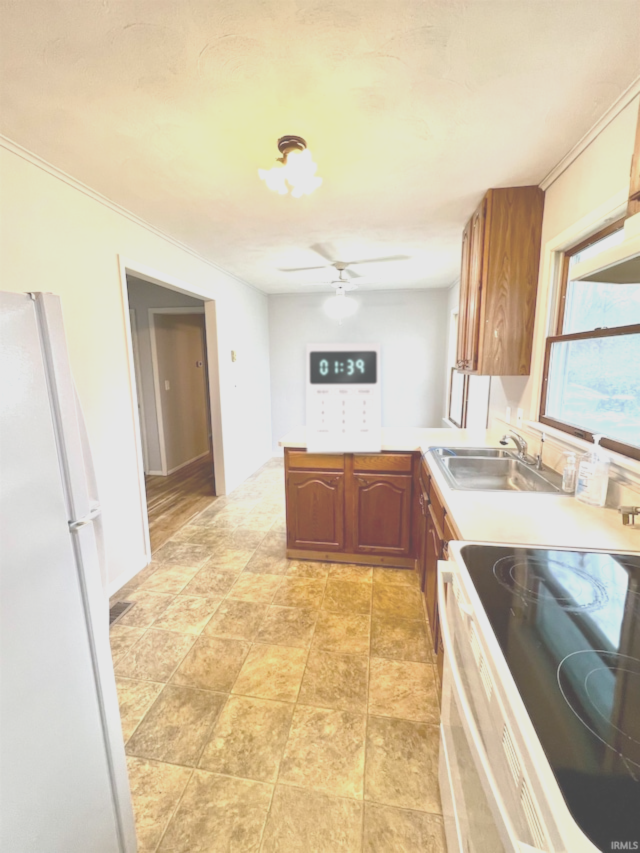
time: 1:39
